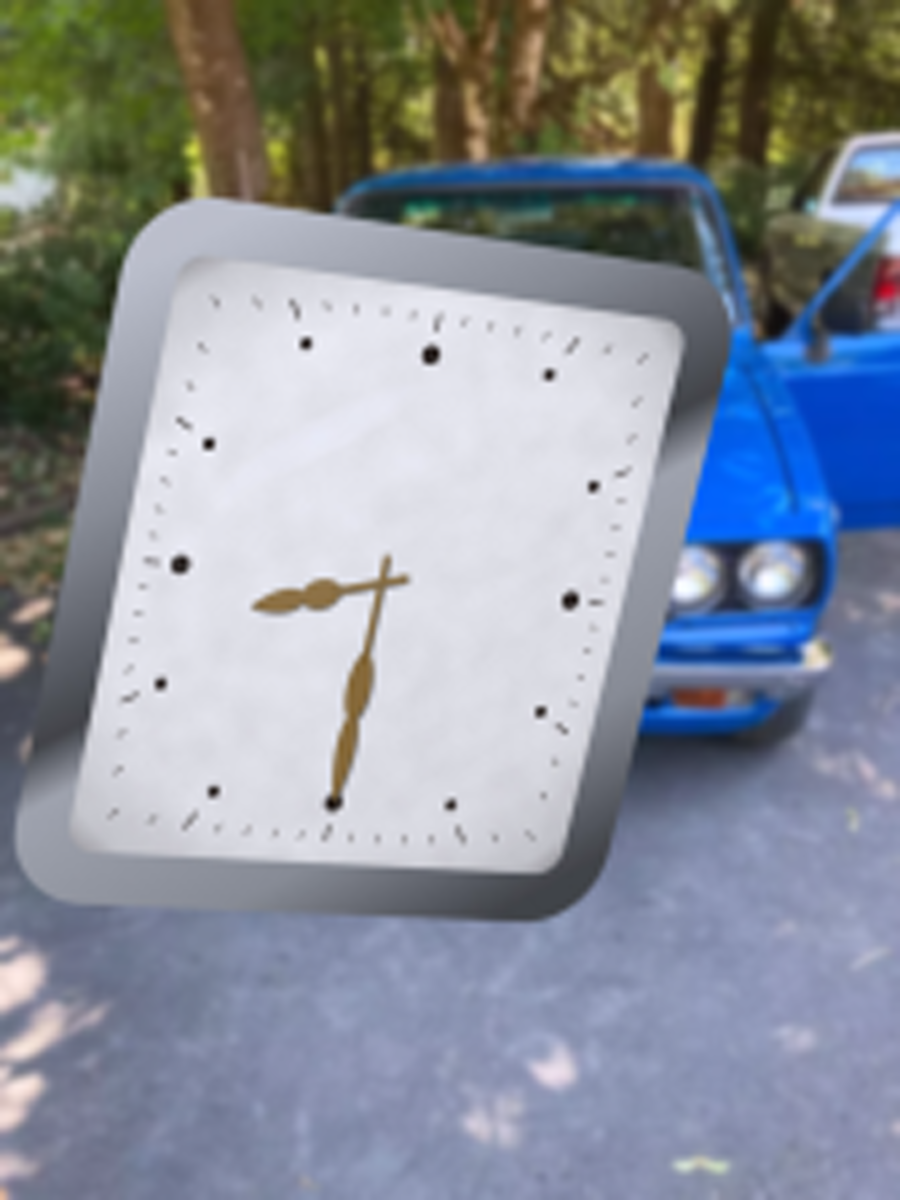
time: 8:30
